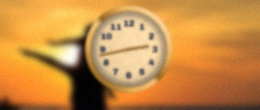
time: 2:43
